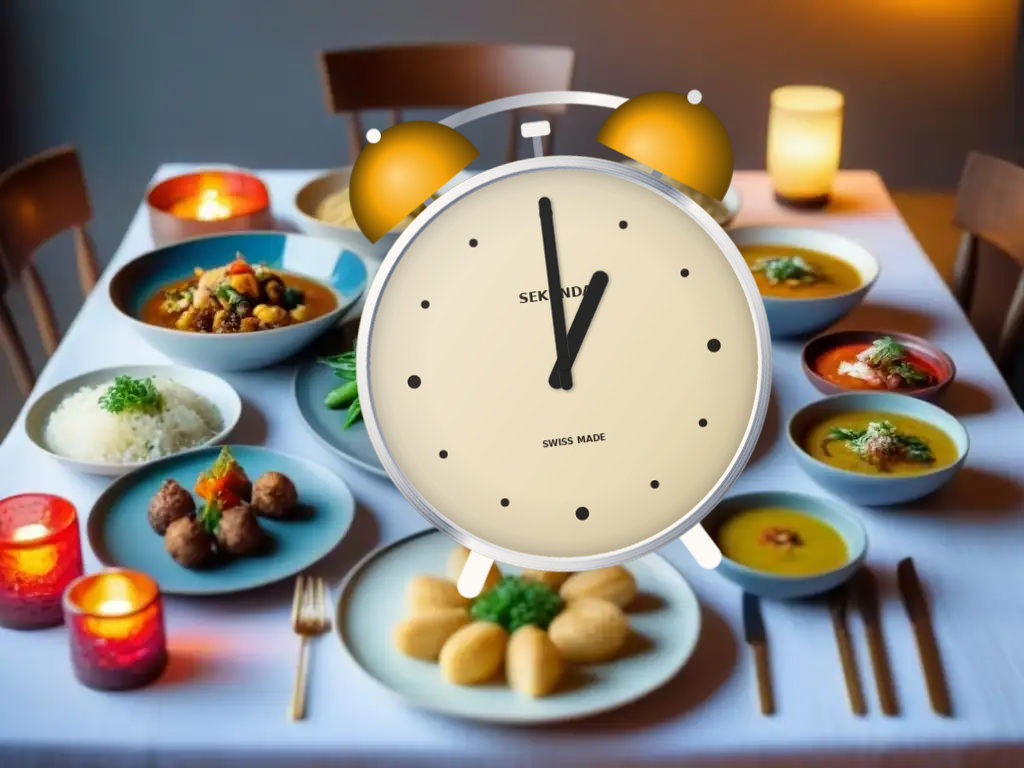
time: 1:00
